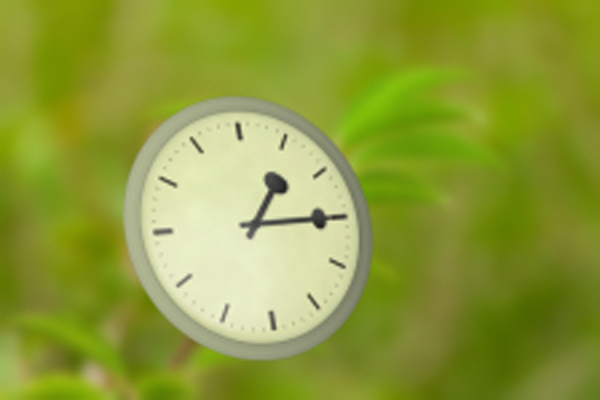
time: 1:15
